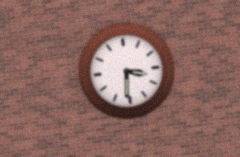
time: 3:31
